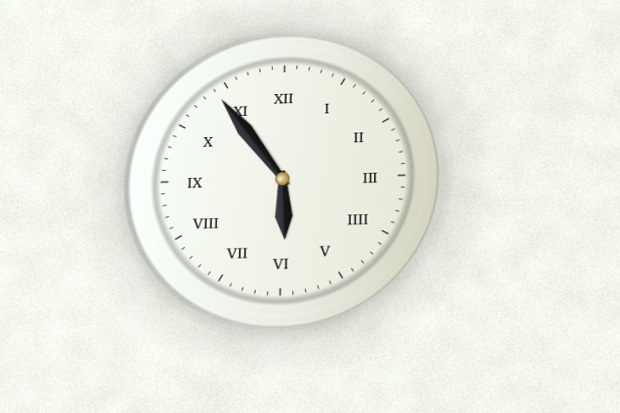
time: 5:54
